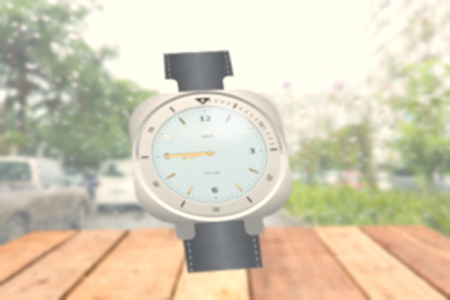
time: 8:45
